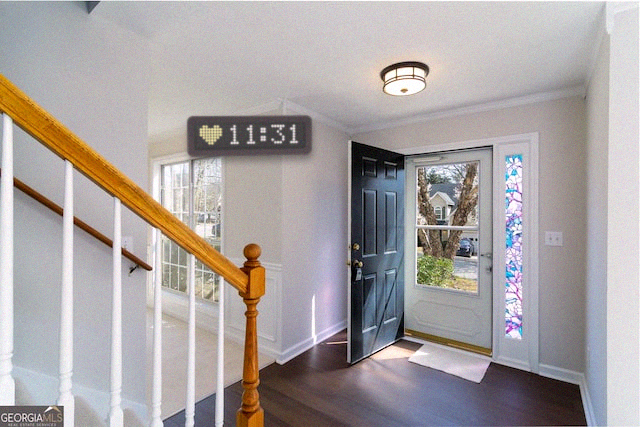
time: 11:31
